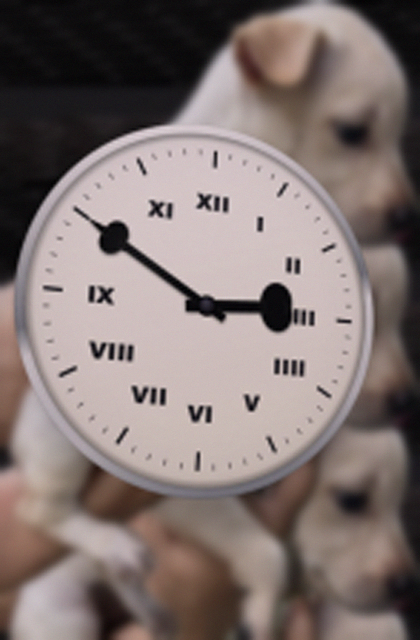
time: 2:50
